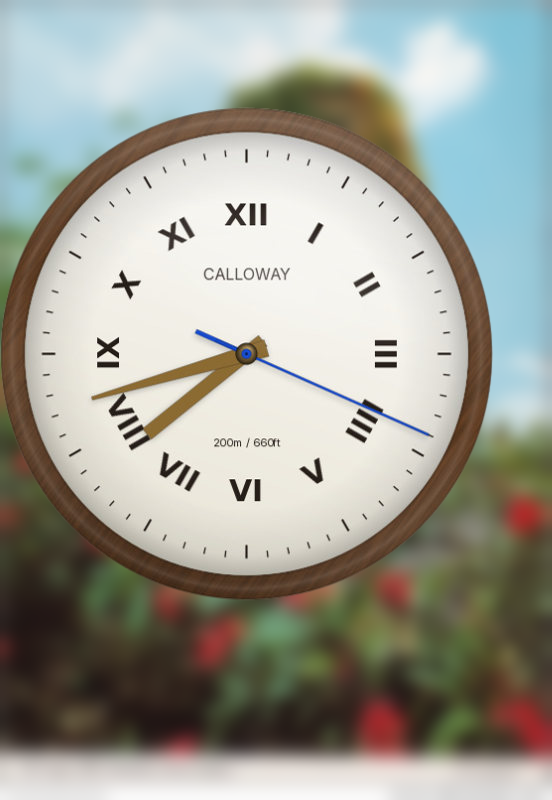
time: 7:42:19
